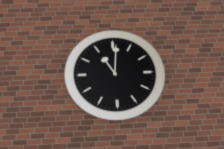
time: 11:01
